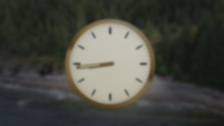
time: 8:44
